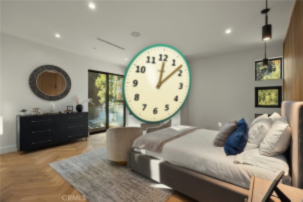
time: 12:08
